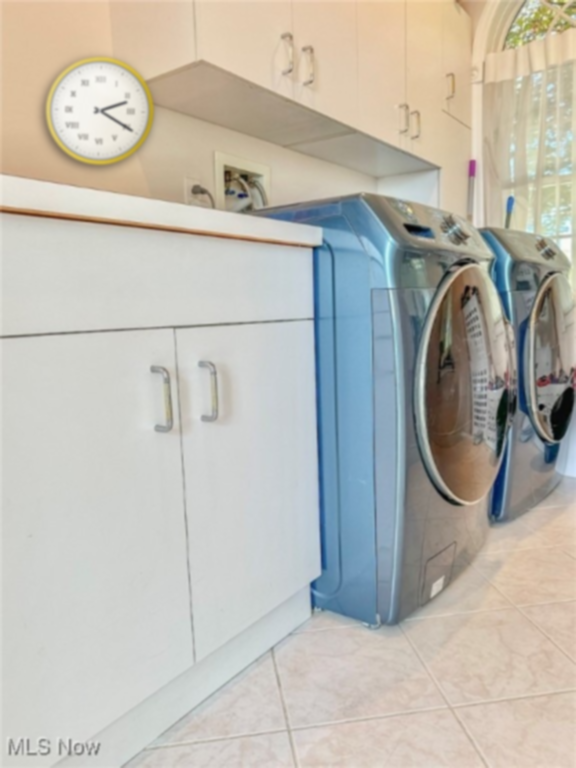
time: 2:20
